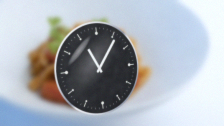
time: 11:06
